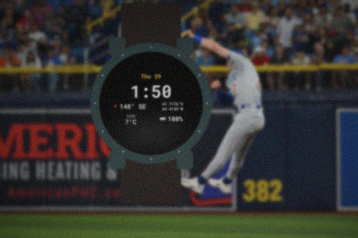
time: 1:50
